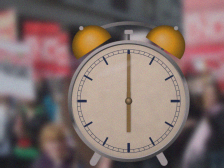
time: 6:00
